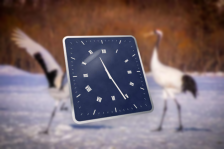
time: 11:26
